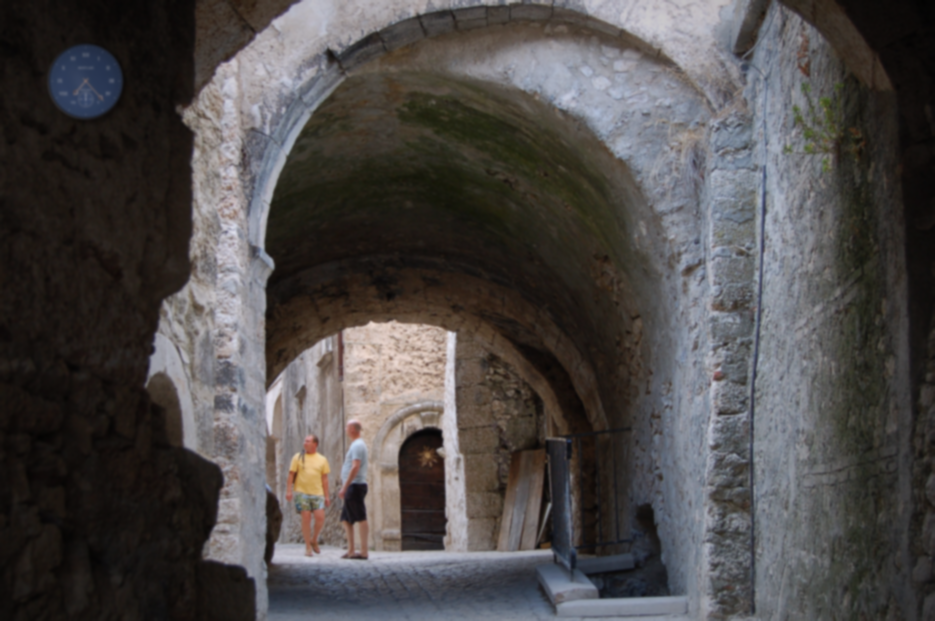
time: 7:23
